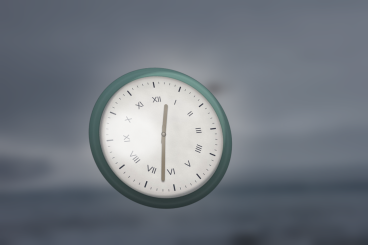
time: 12:32
